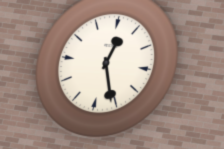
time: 12:26
